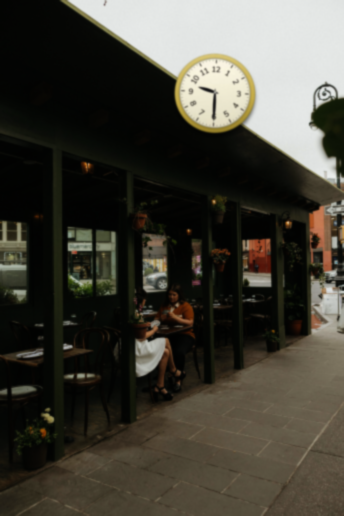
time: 9:30
